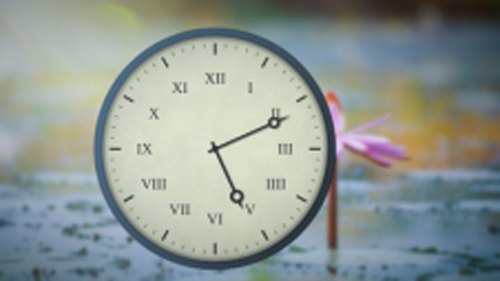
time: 5:11
